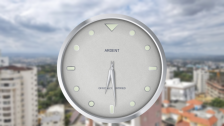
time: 6:29
